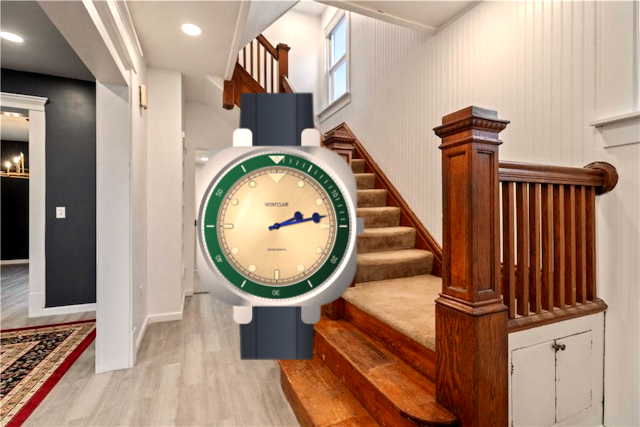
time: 2:13
